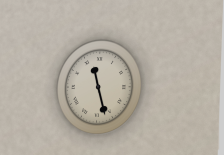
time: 11:27
